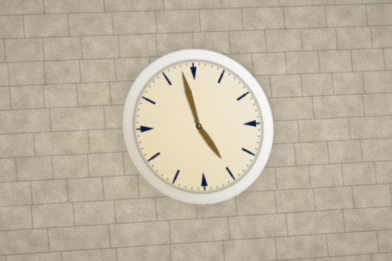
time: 4:58
